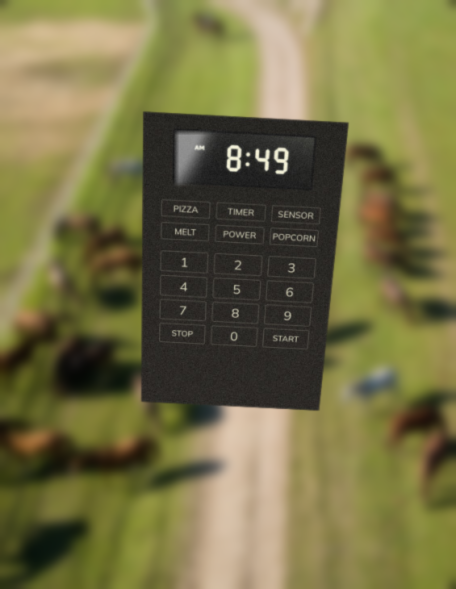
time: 8:49
